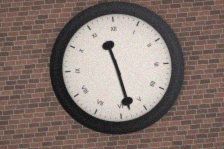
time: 11:28
